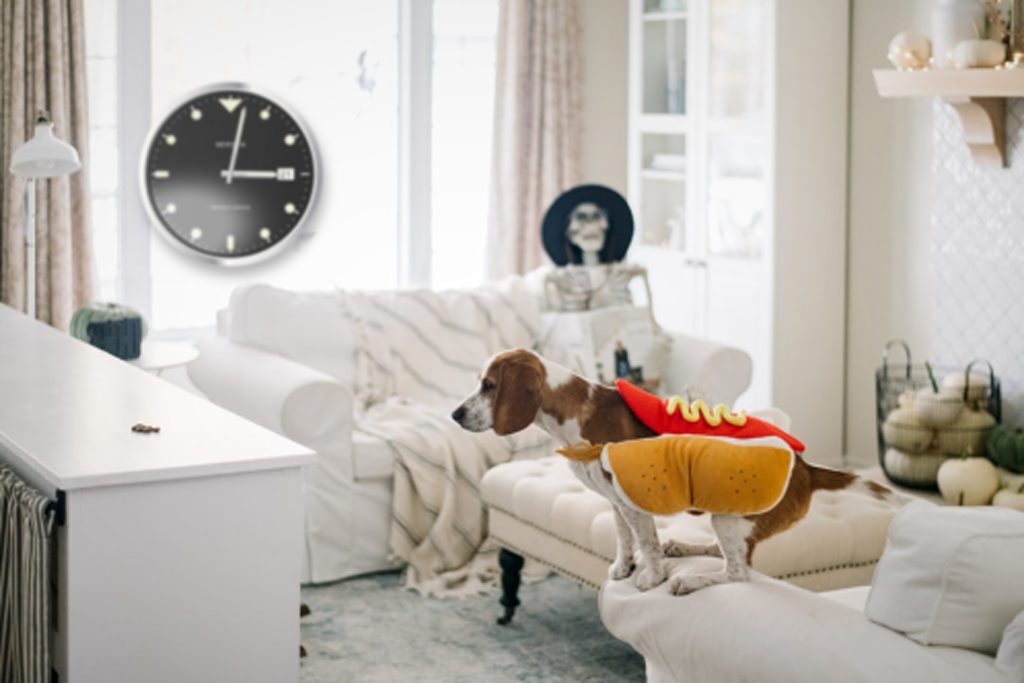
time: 3:02
